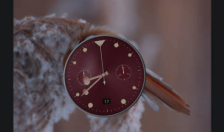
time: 8:39
